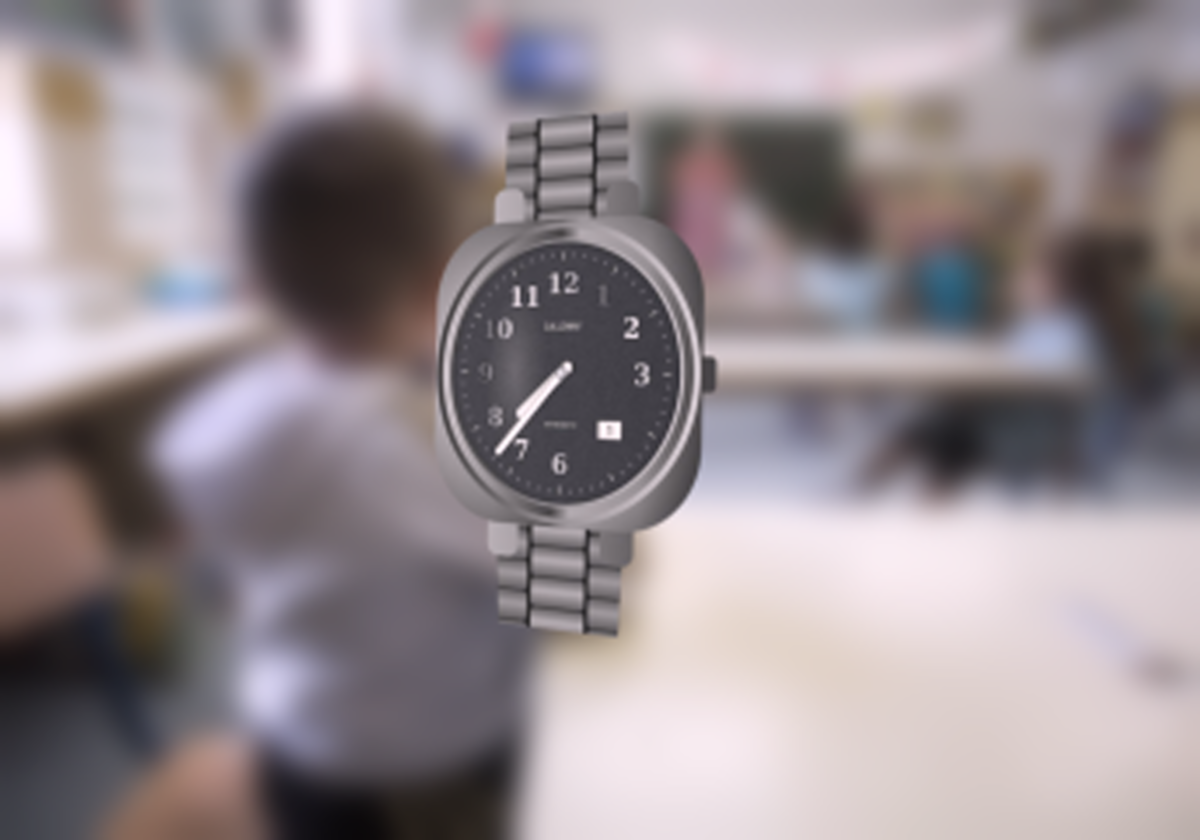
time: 7:37
